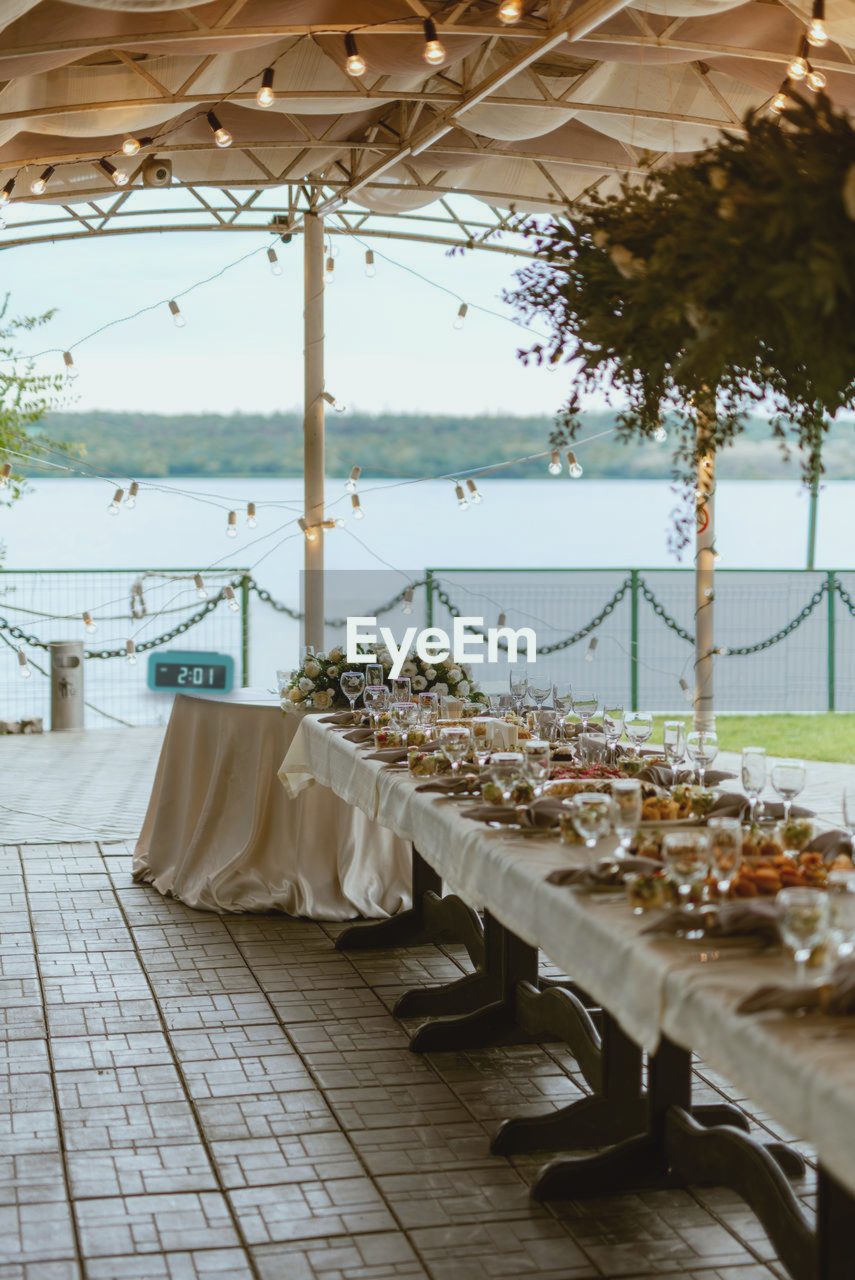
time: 2:01
